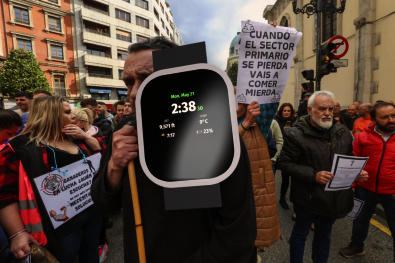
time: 2:38
